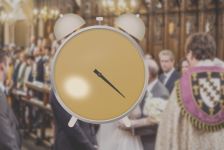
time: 4:22
